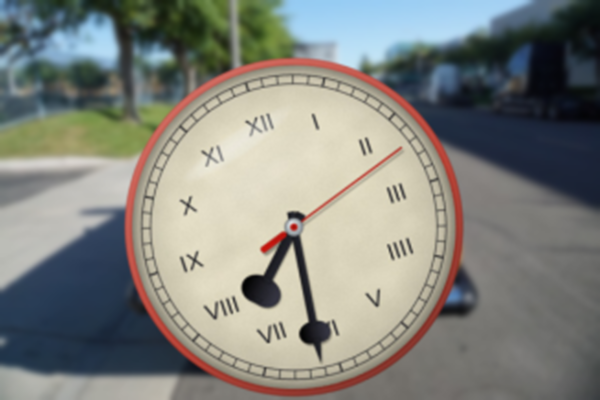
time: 7:31:12
